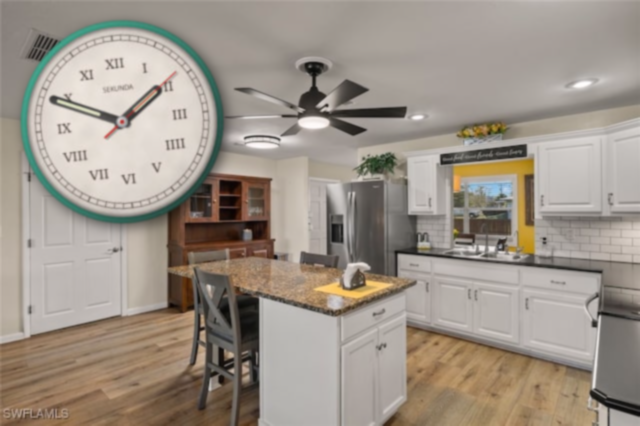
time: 1:49:09
